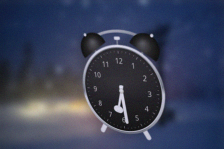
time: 6:29
